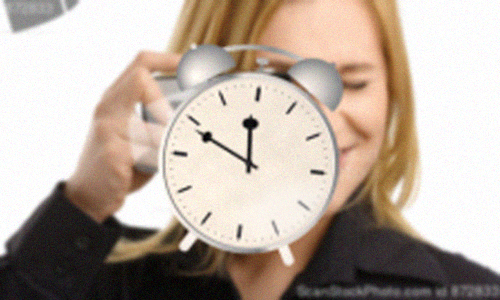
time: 11:49
